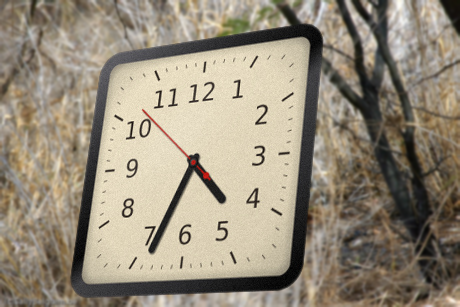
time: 4:33:52
